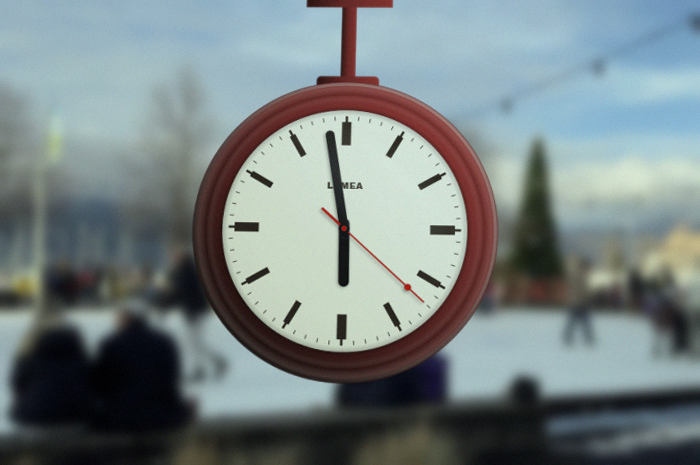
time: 5:58:22
